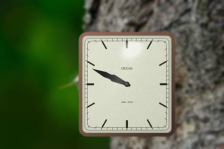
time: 9:49
